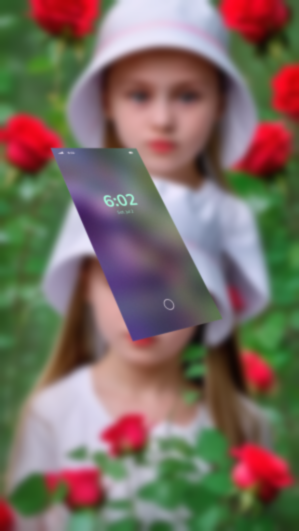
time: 6:02
